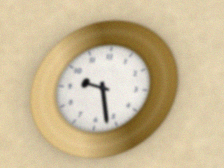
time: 9:27
